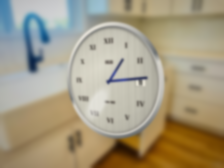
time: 1:14
